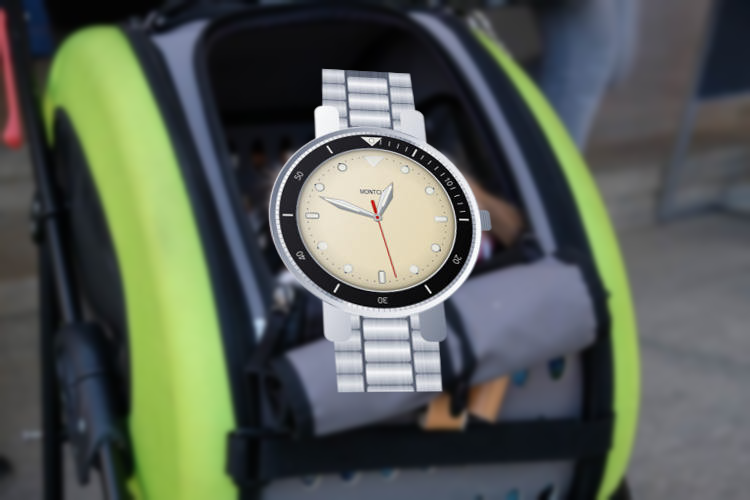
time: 12:48:28
